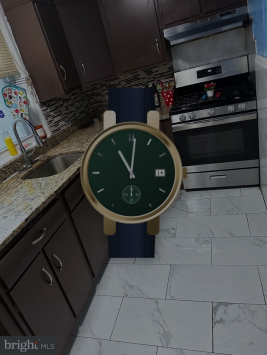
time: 11:01
